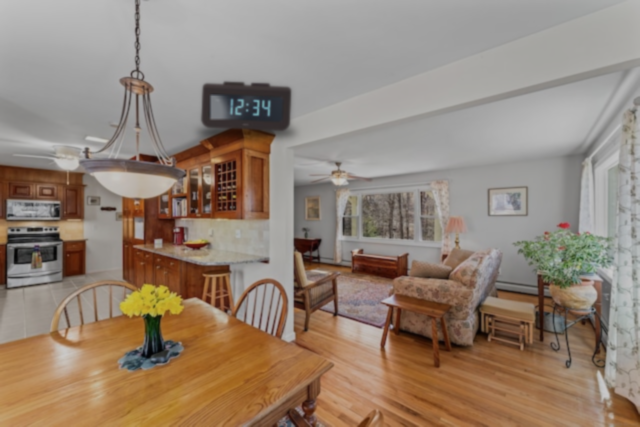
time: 12:34
